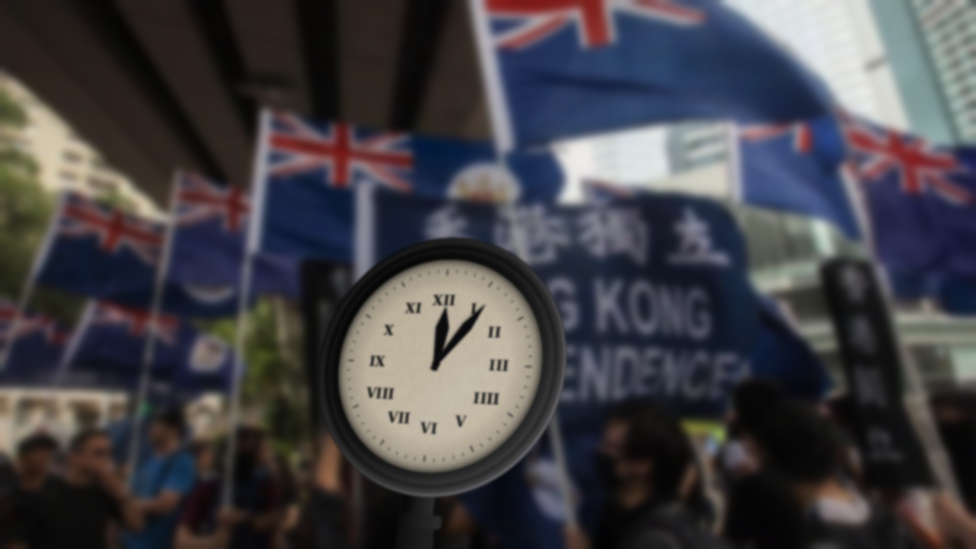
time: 12:06
